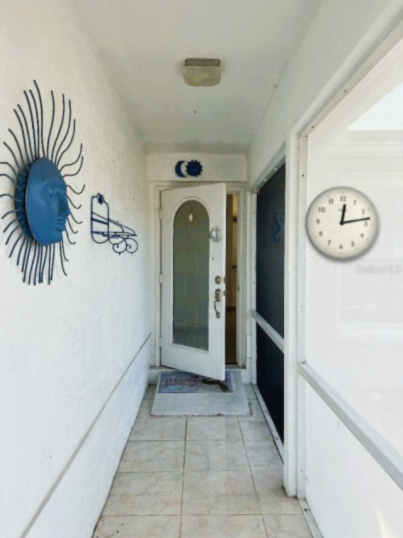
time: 12:13
